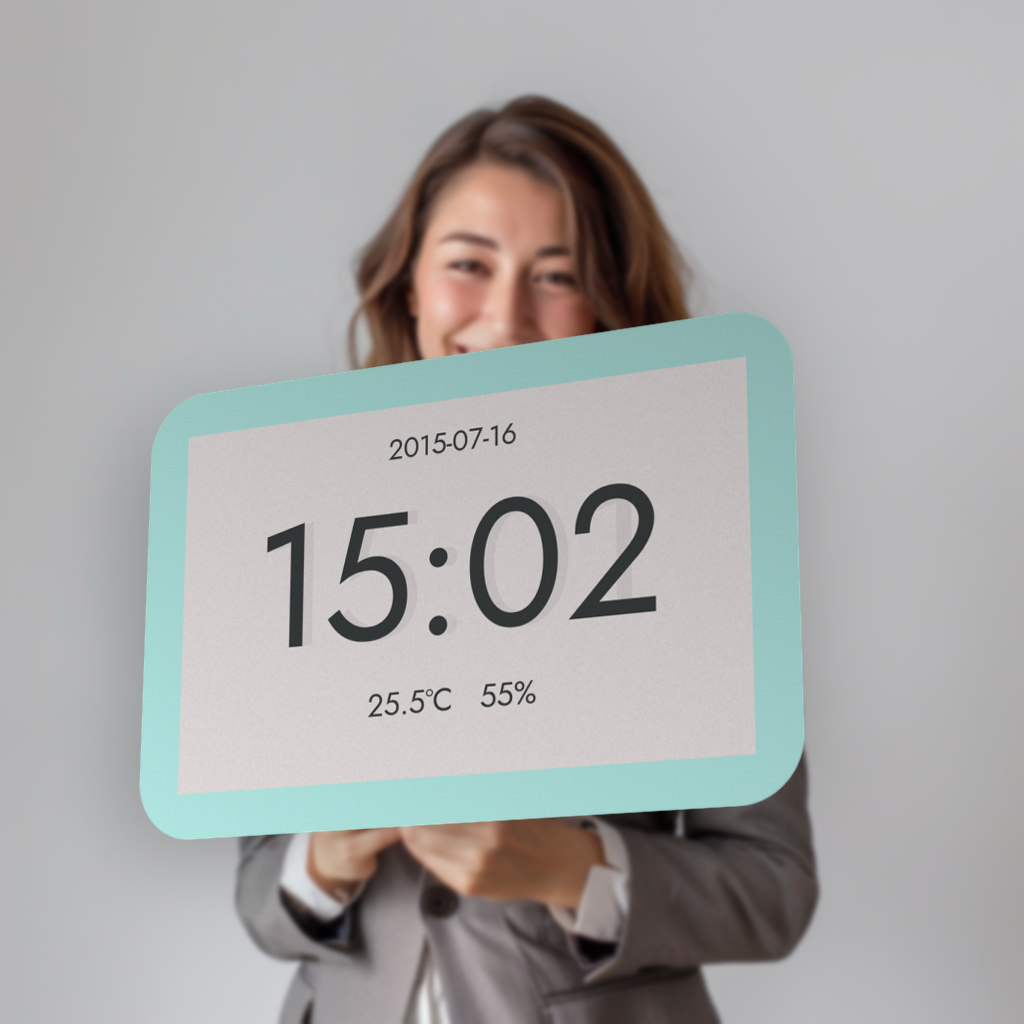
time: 15:02
